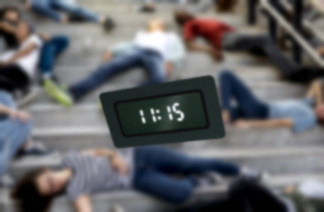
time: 11:15
